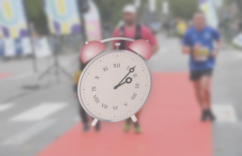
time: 2:07
